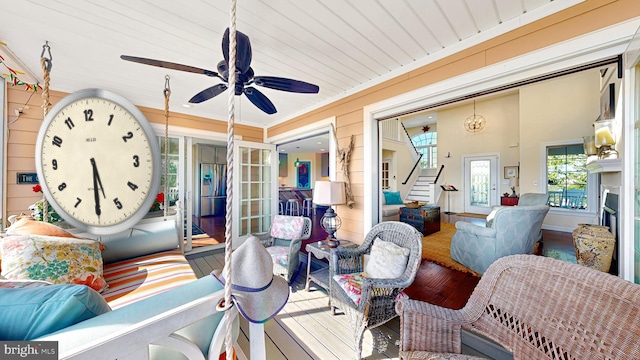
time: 5:30
